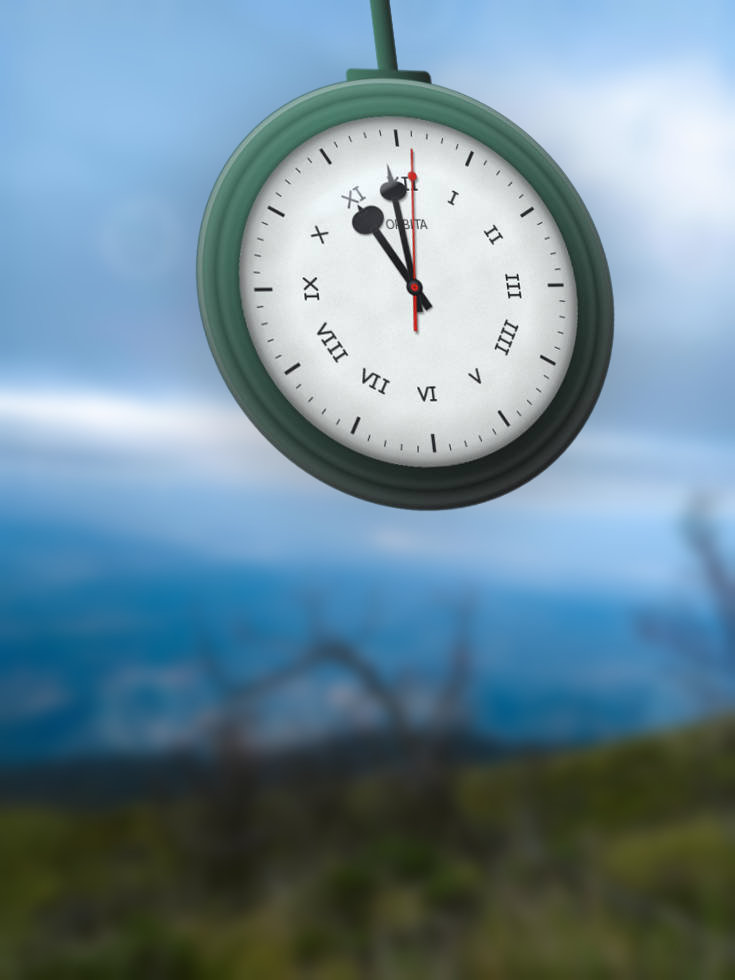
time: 10:59:01
